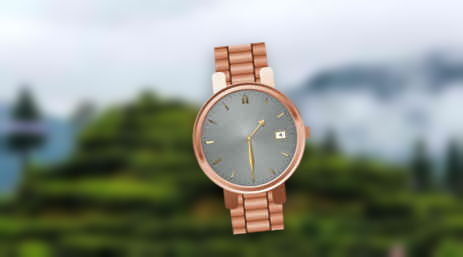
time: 1:30
